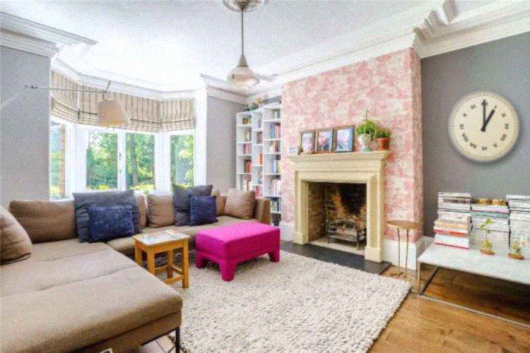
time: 1:00
